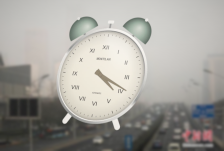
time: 4:19
